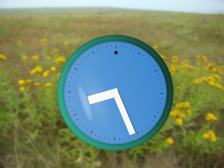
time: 8:26
